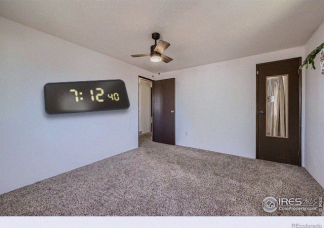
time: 7:12:40
